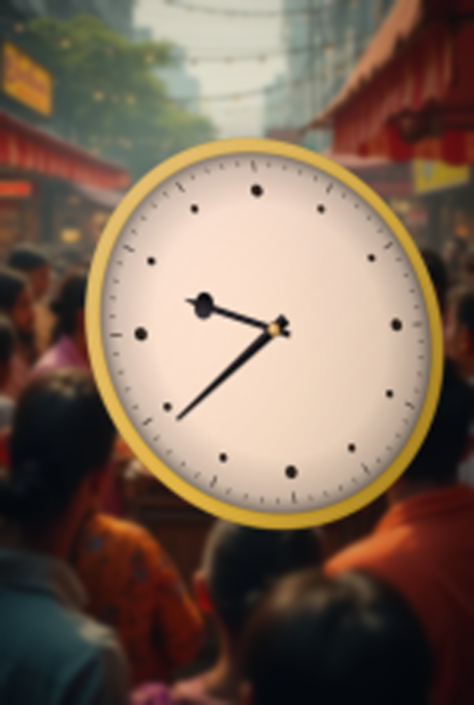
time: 9:39
